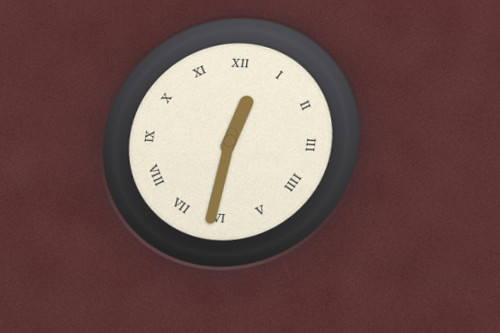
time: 12:31
